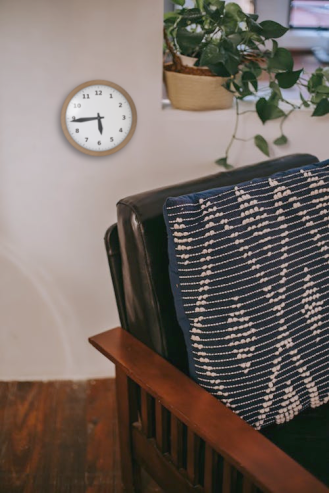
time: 5:44
